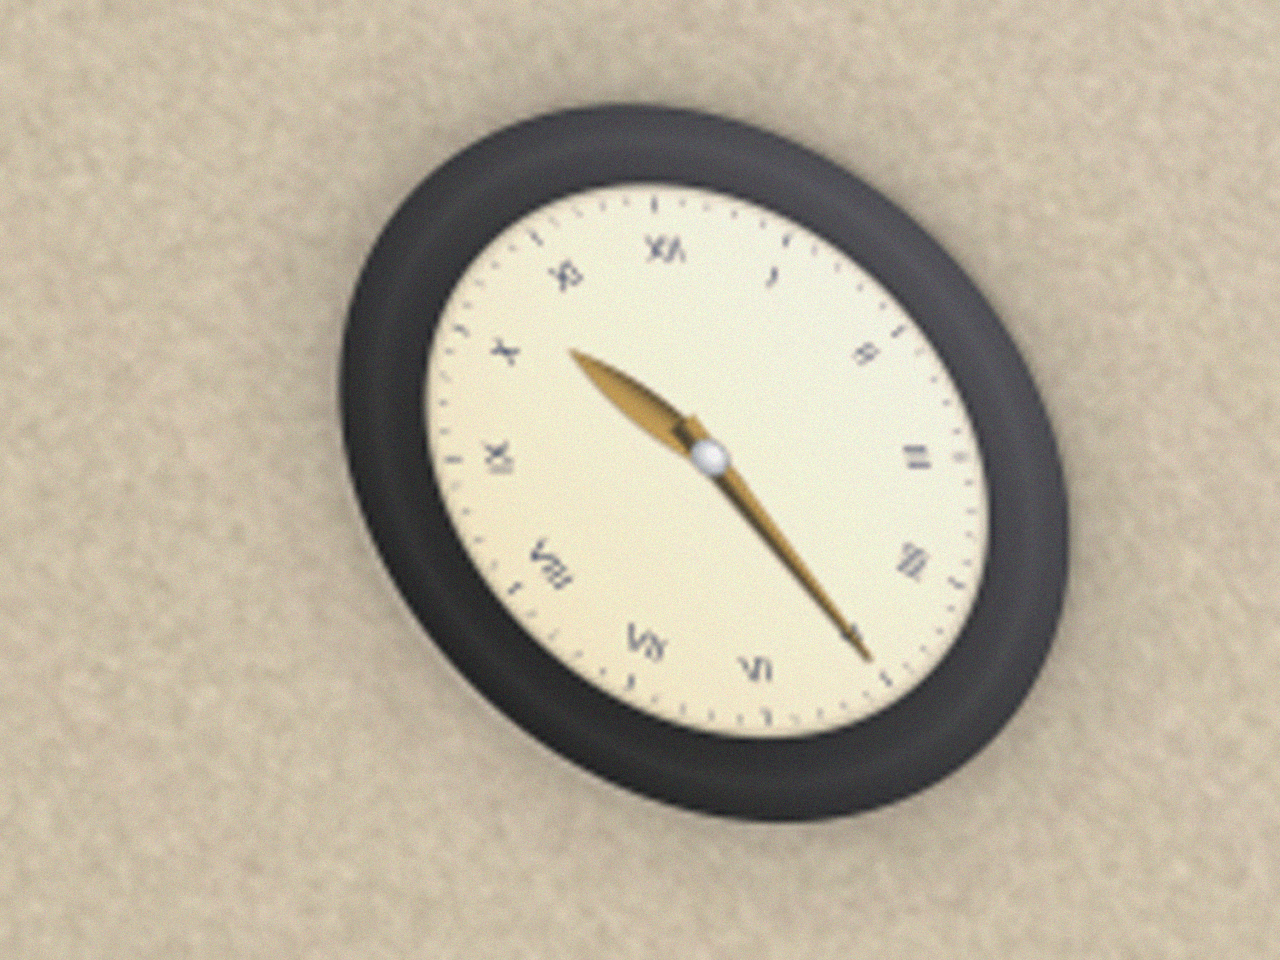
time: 10:25
